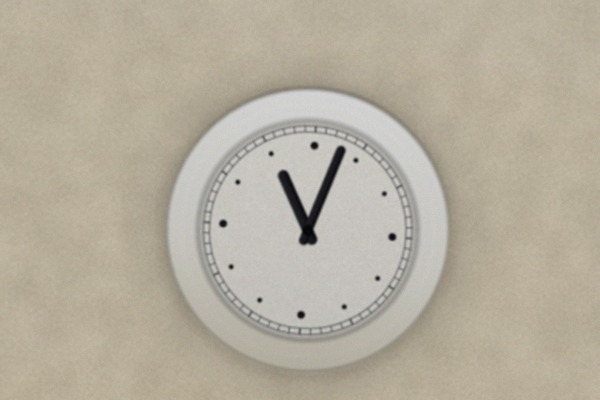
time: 11:03
